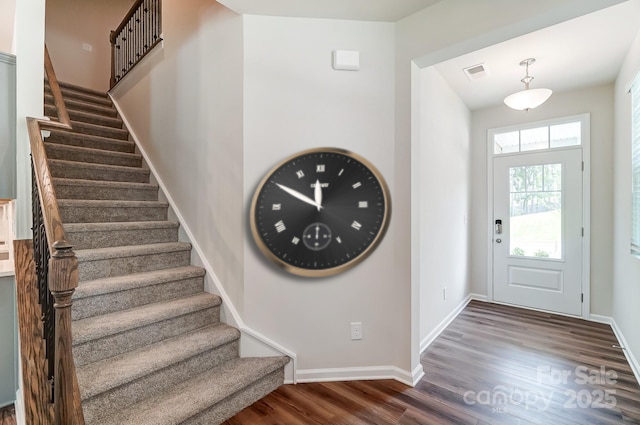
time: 11:50
